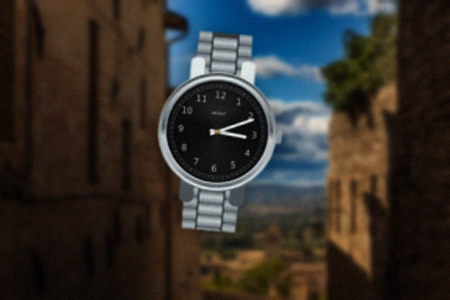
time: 3:11
